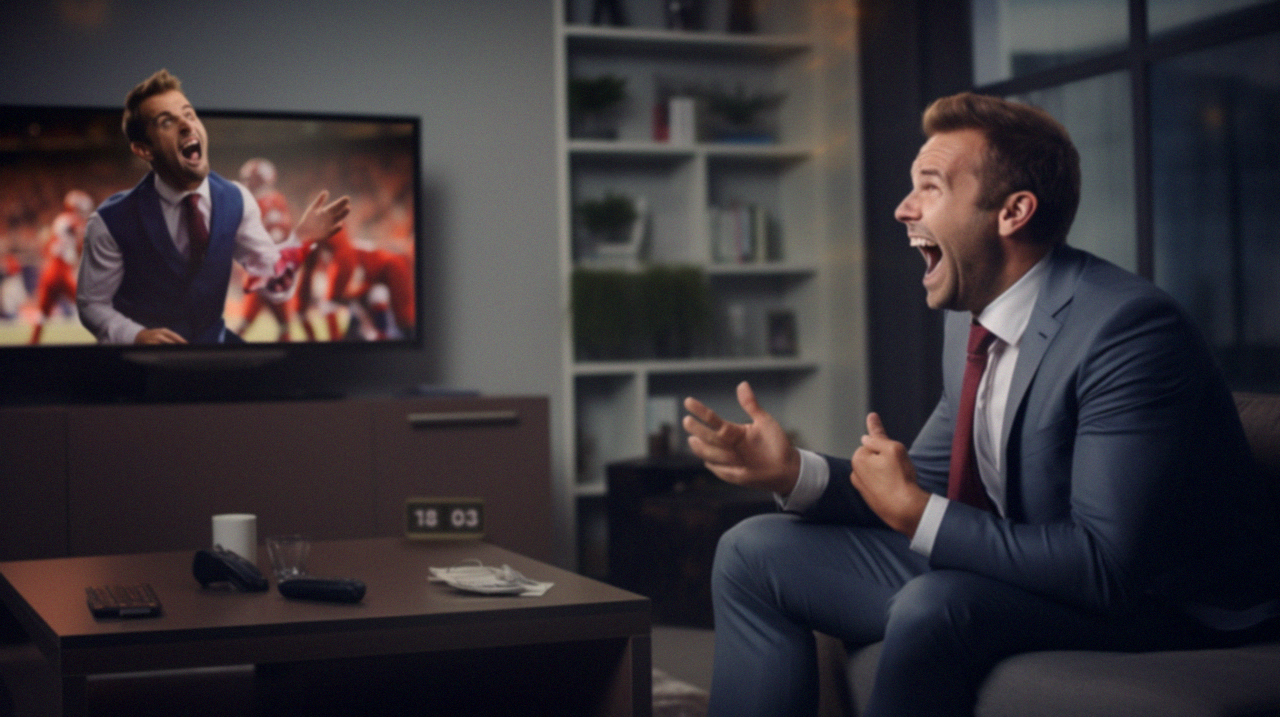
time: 18:03
